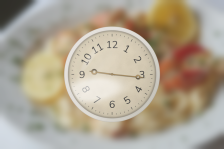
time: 9:16
